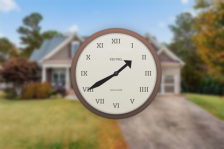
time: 1:40
